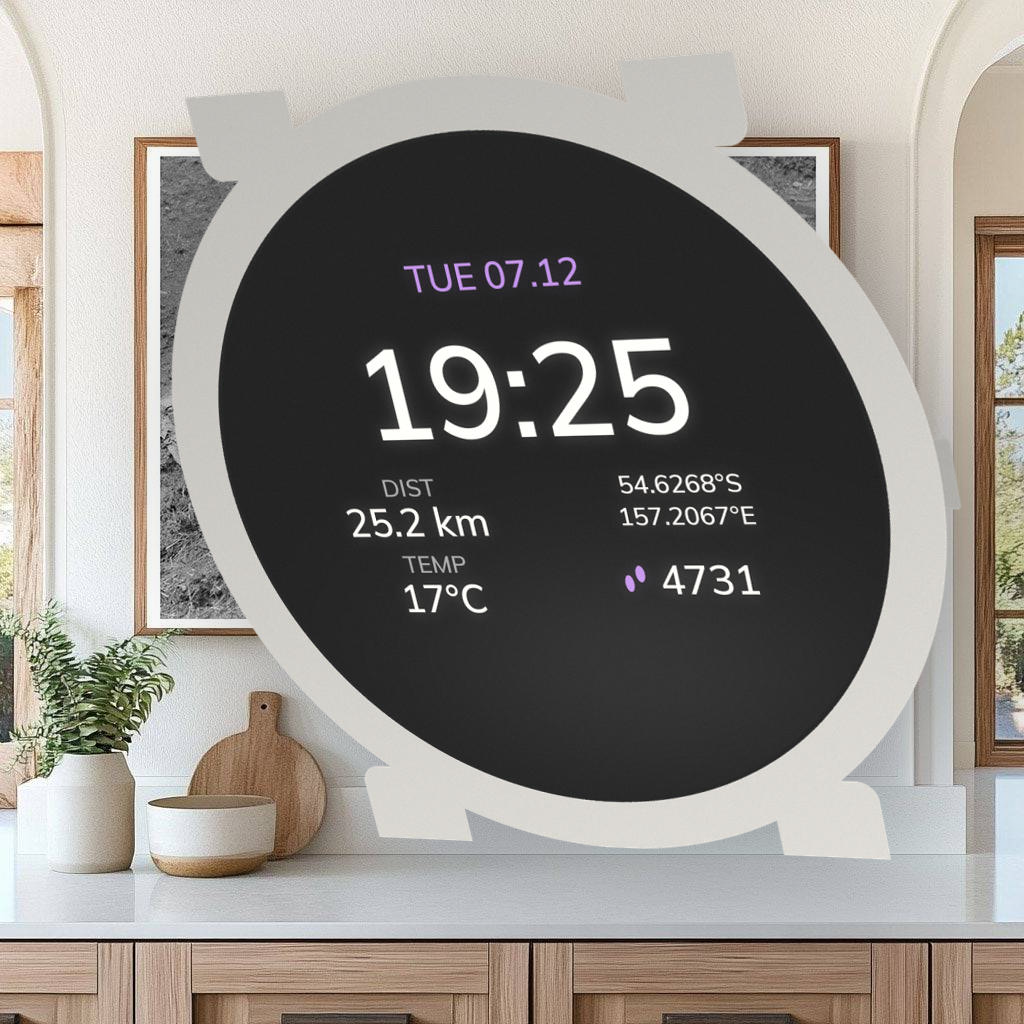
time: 19:25
